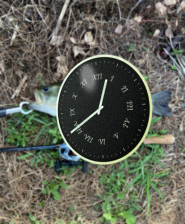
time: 12:40
